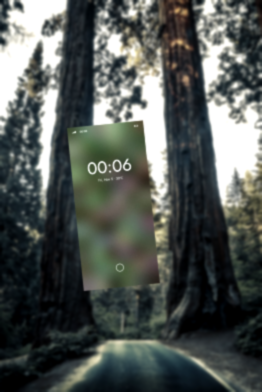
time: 0:06
